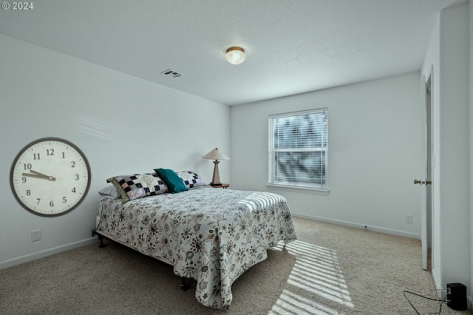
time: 9:47
